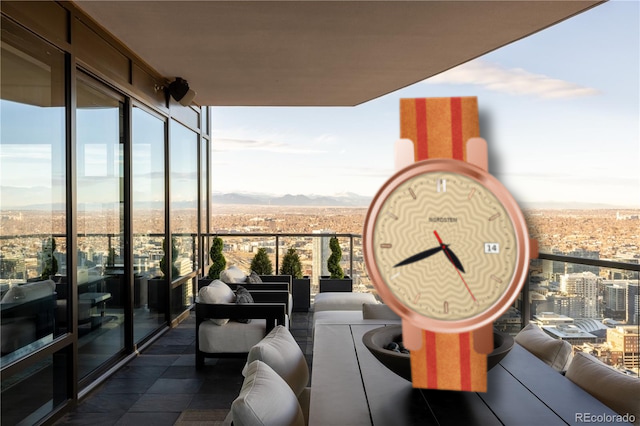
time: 4:41:25
